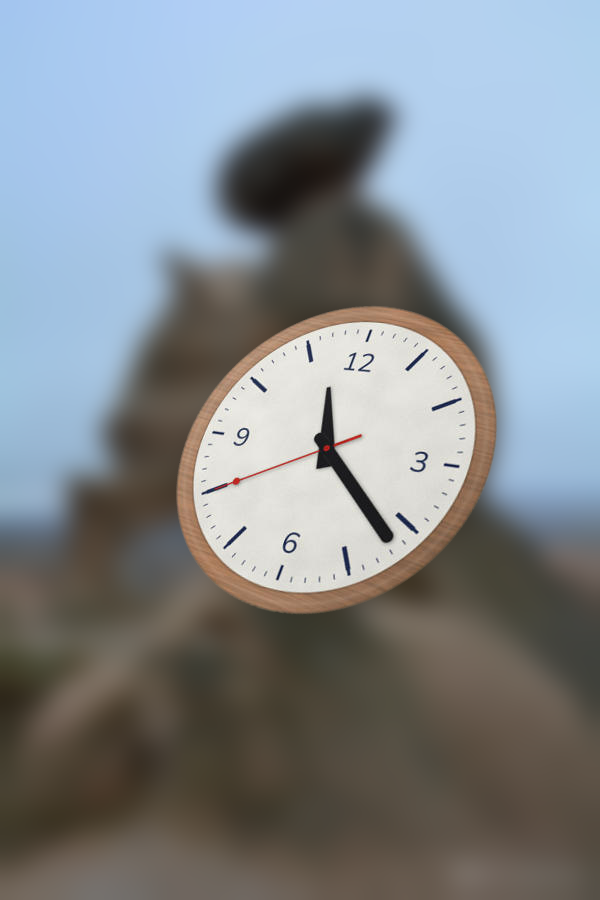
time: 11:21:40
